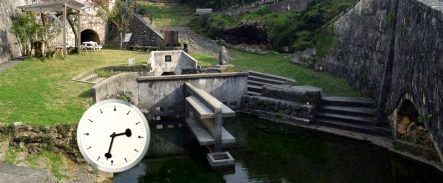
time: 2:32
